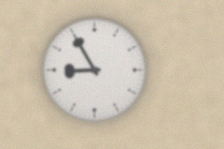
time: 8:55
